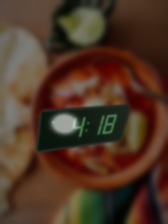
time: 4:18
